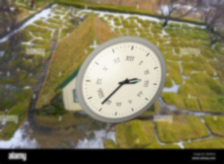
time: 2:36
